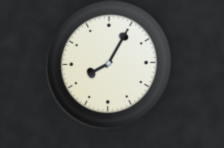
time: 8:05
